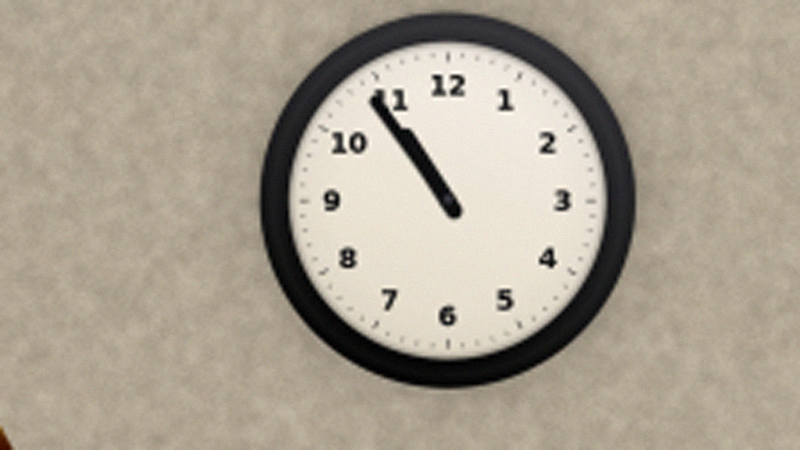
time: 10:54
